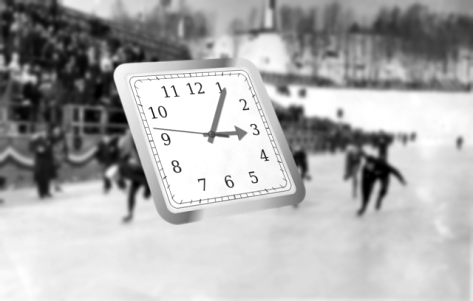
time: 3:05:47
